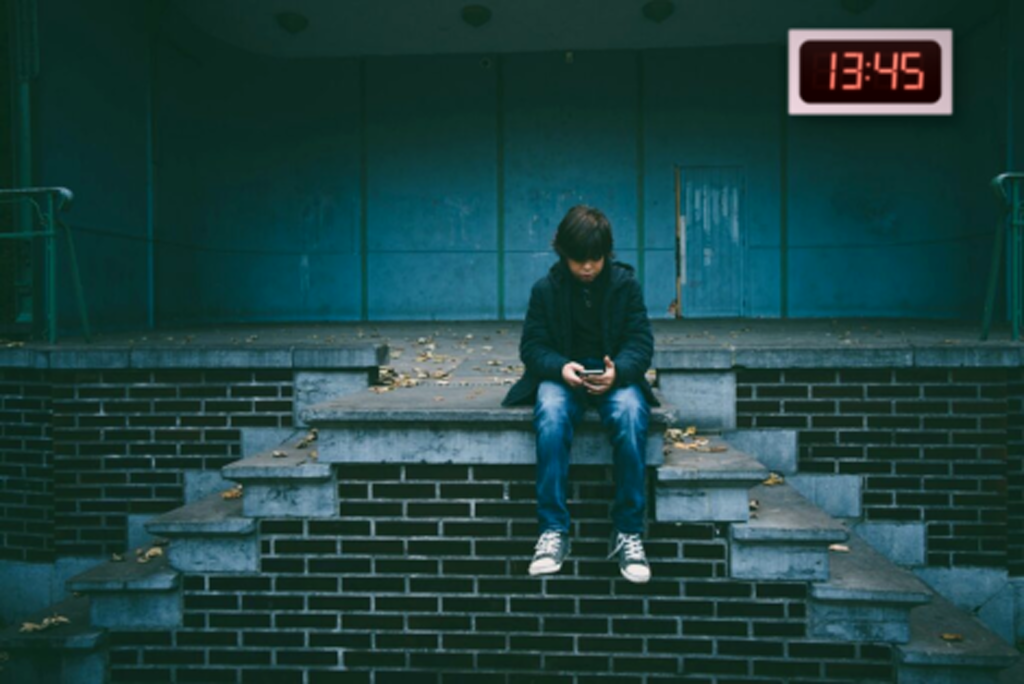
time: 13:45
